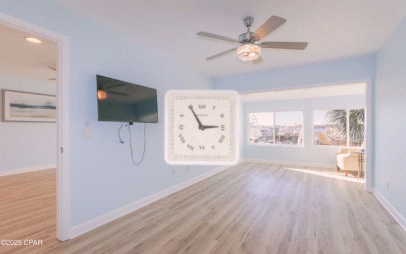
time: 2:55
